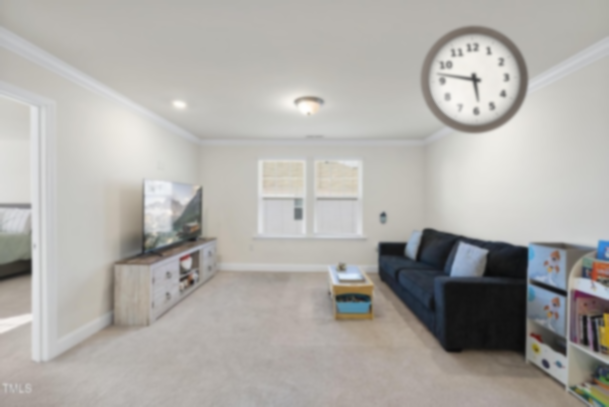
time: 5:47
